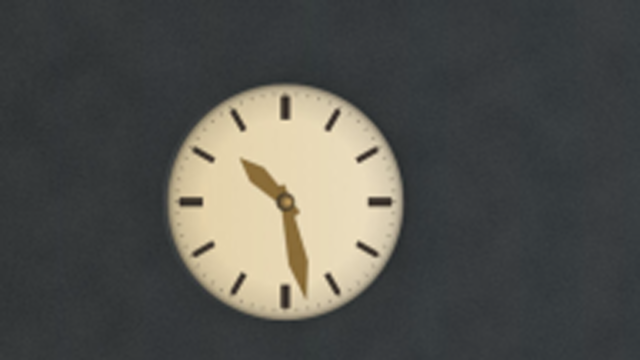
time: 10:28
